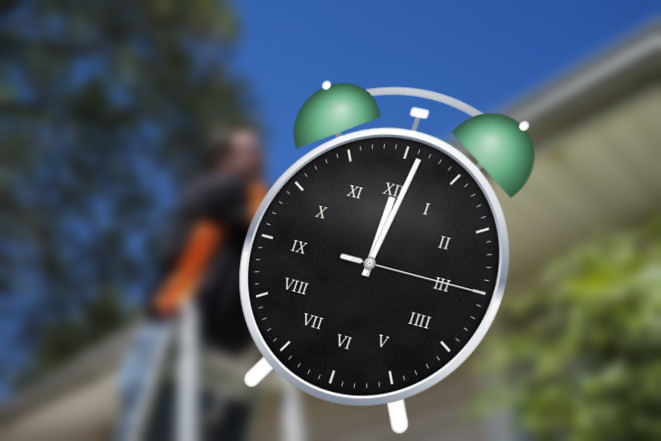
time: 12:01:15
